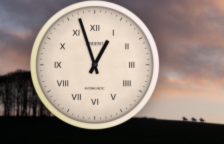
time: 12:57
